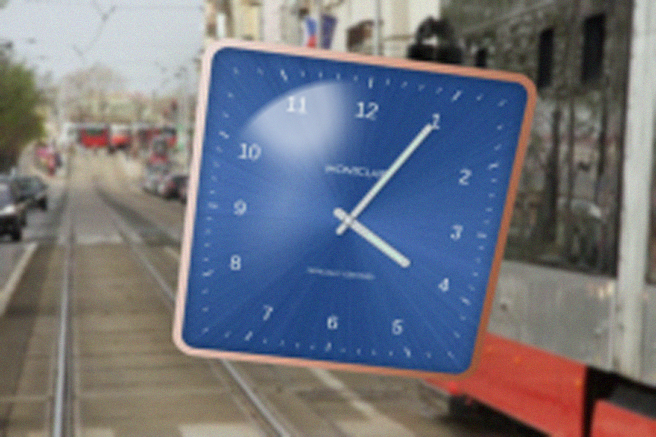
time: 4:05
